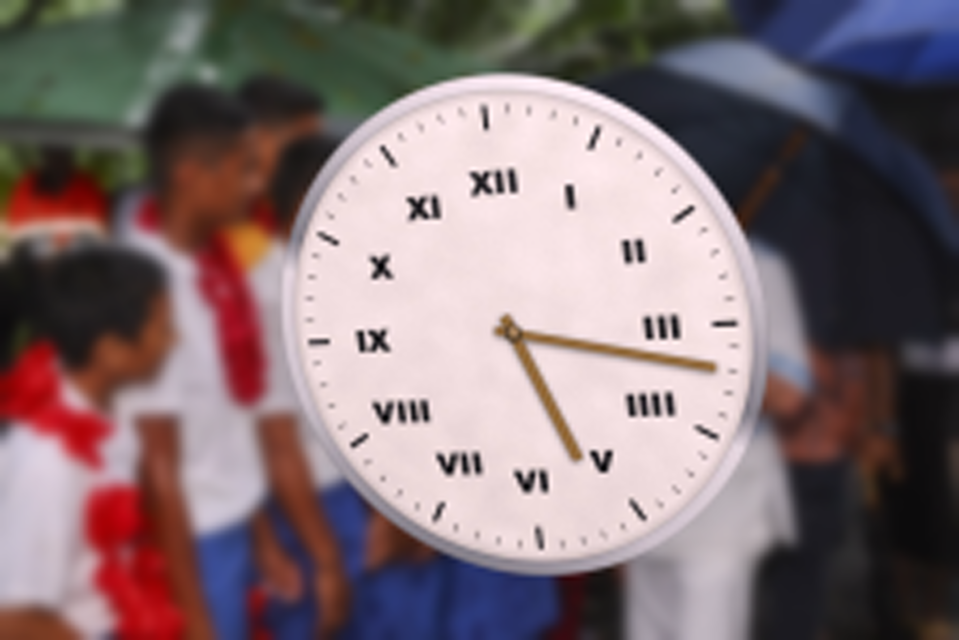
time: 5:17
